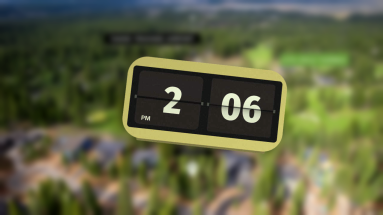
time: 2:06
